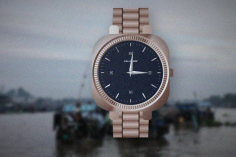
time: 3:01
